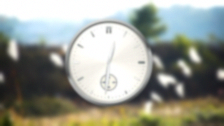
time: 12:31
